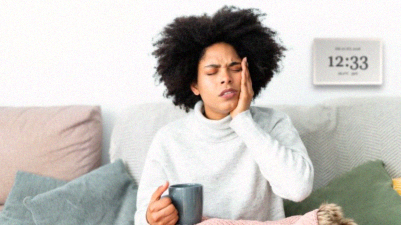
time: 12:33
